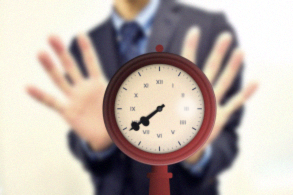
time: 7:39
